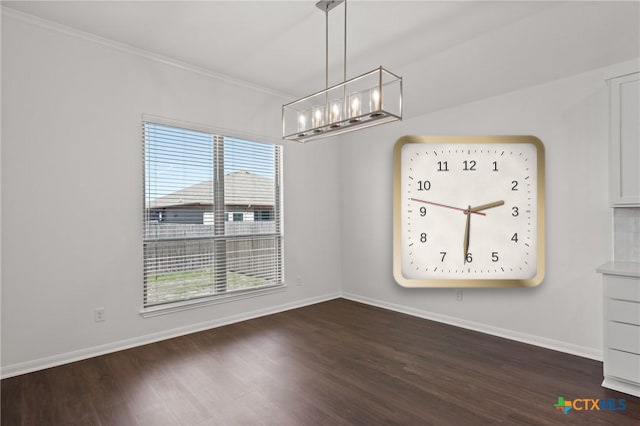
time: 2:30:47
